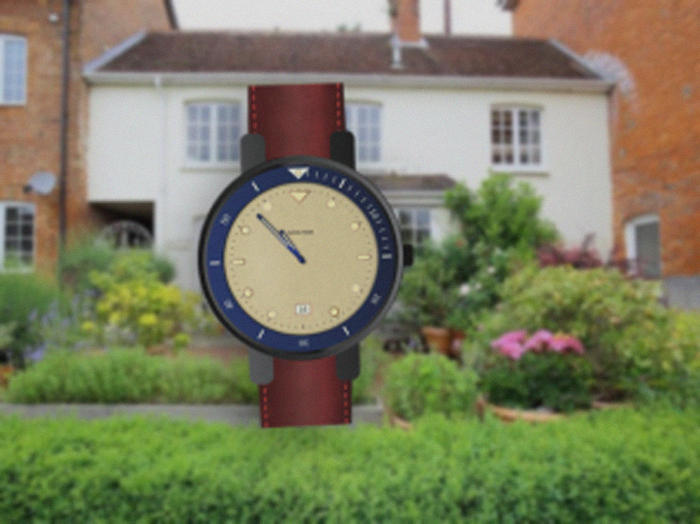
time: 10:53
